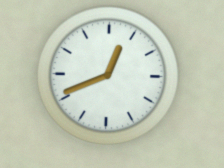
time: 12:41
